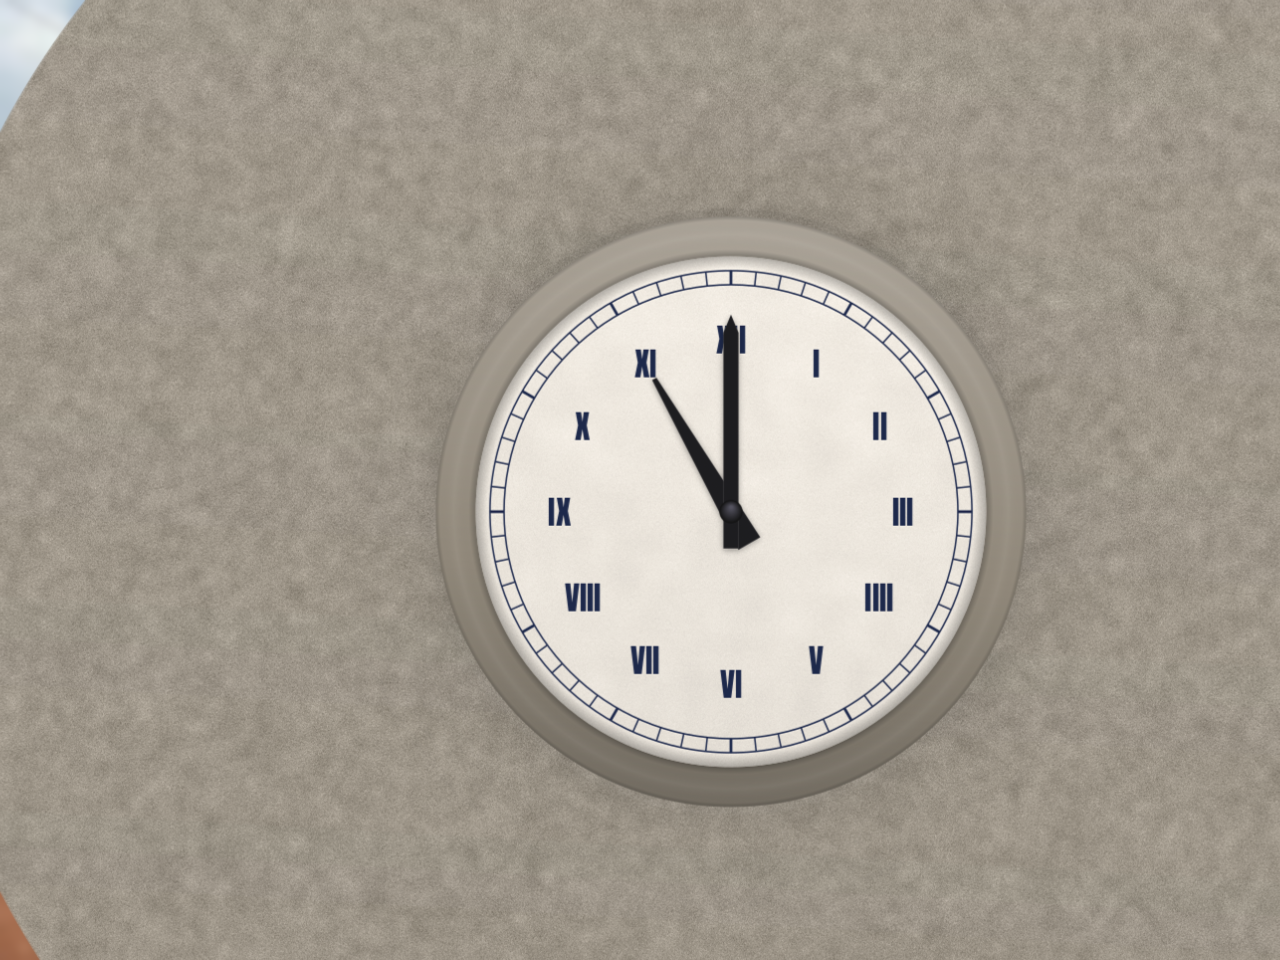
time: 11:00
